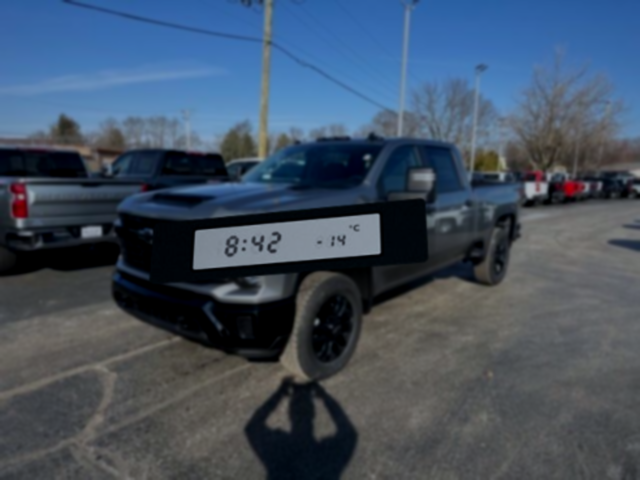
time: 8:42
